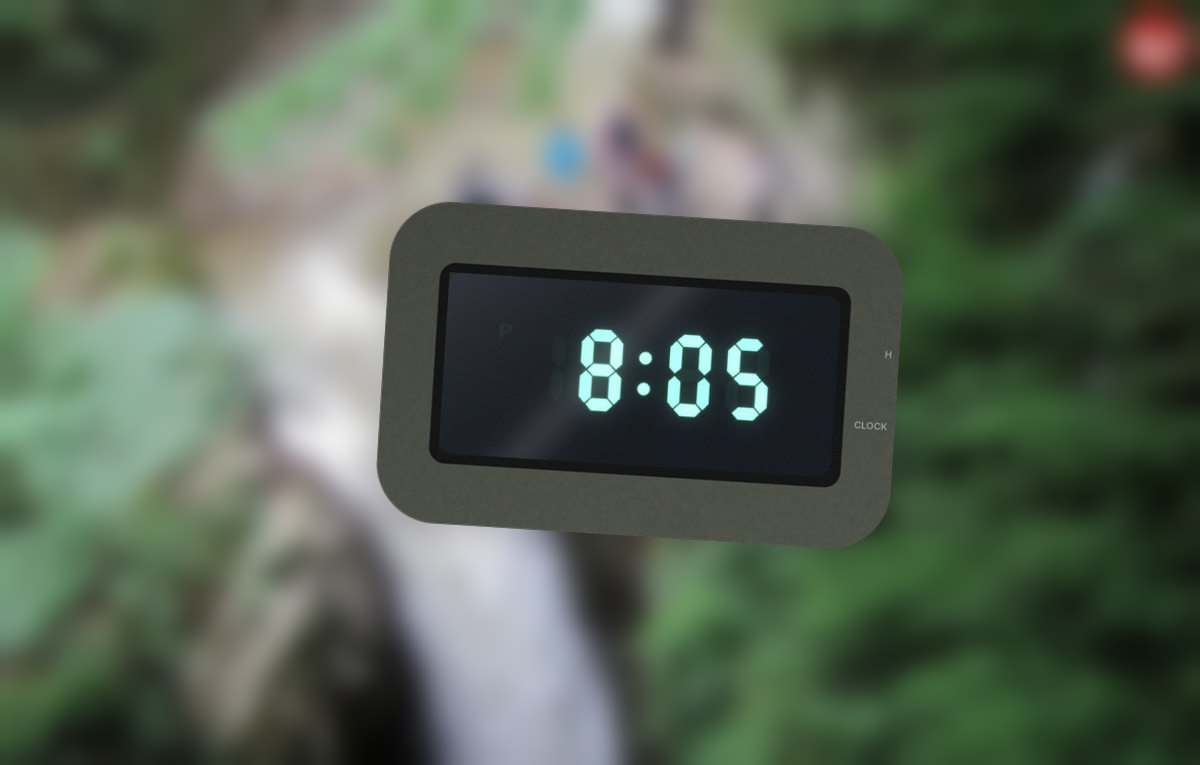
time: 8:05
